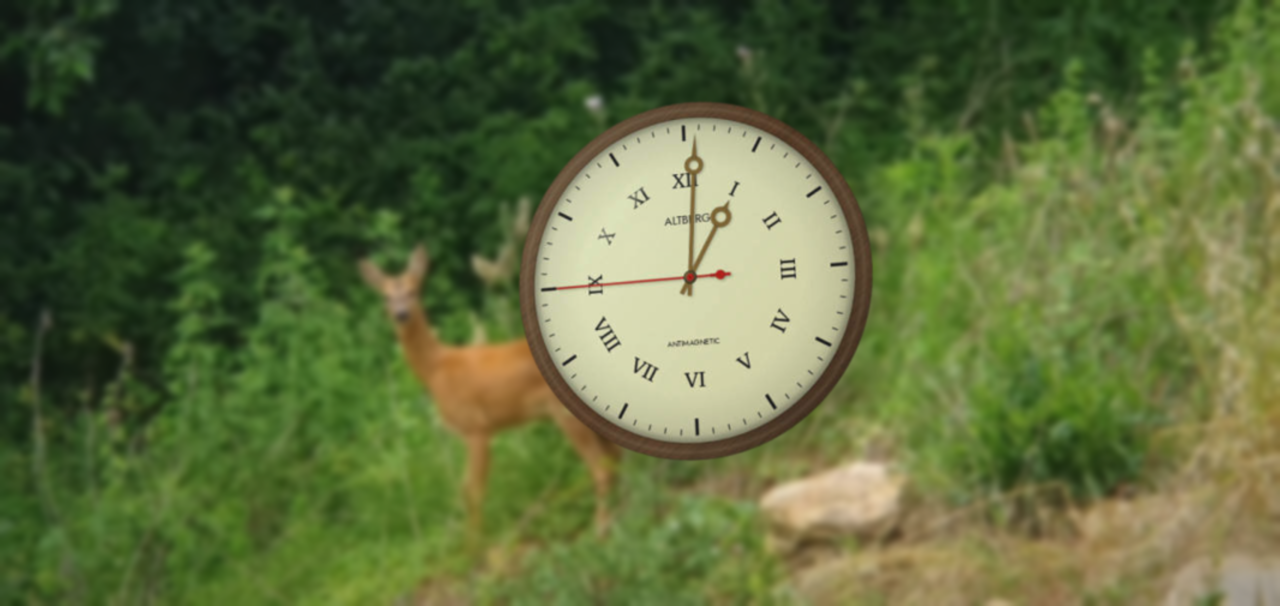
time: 1:00:45
